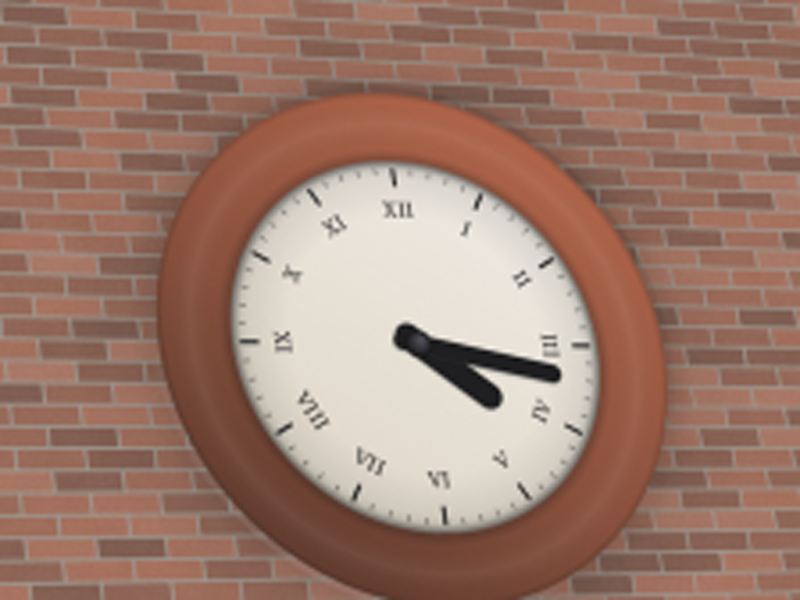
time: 4:17
